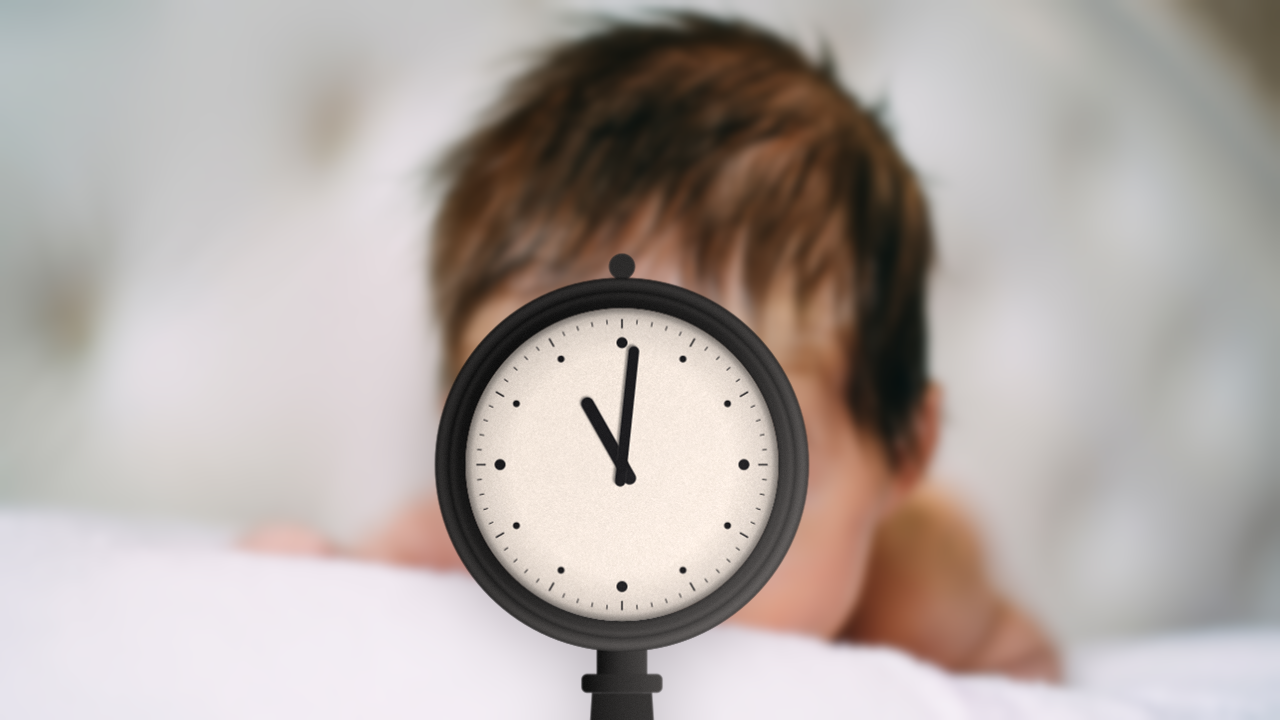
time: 11:01
